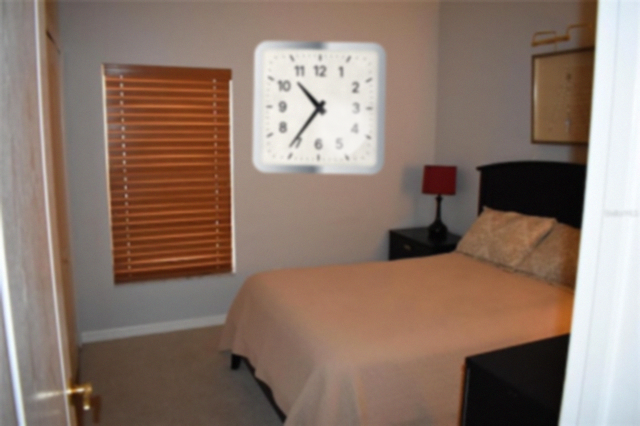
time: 10:36
